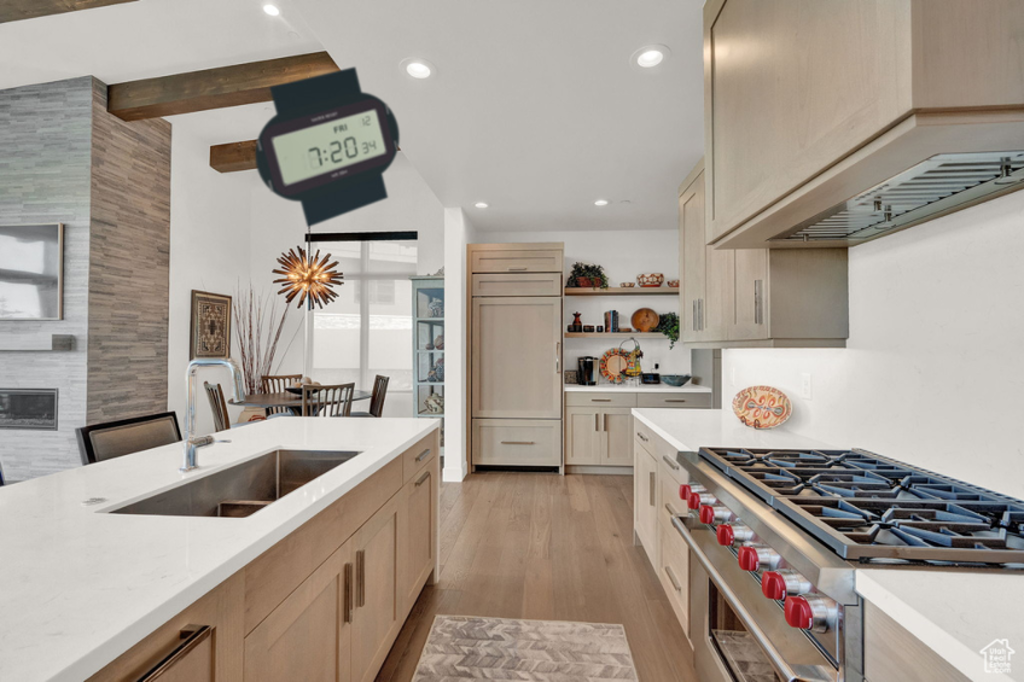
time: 7:20
